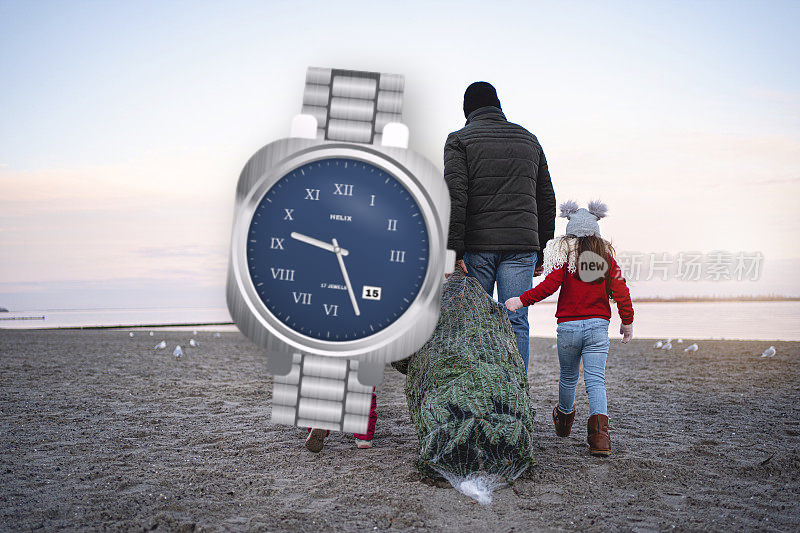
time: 9:26
